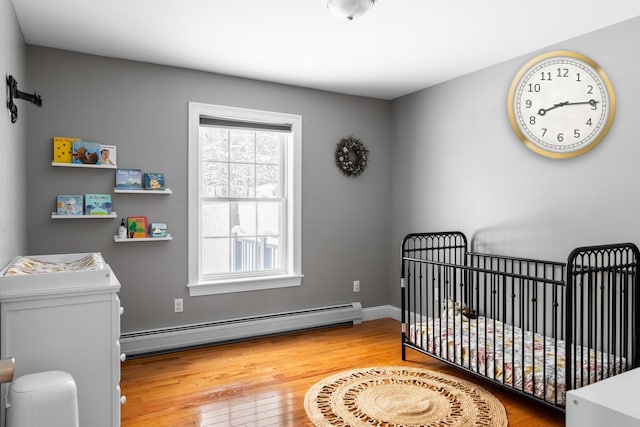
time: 8:14
